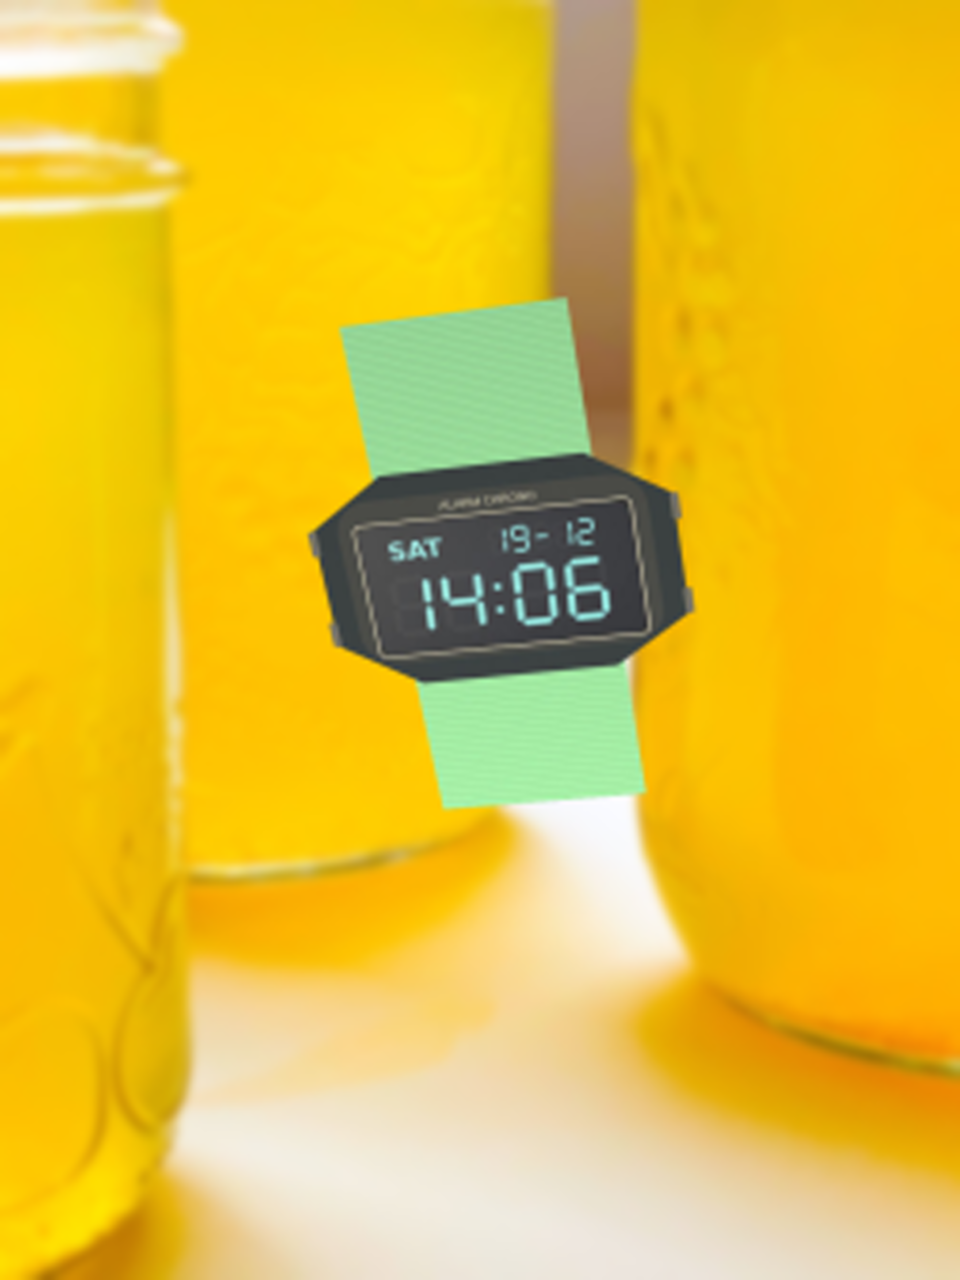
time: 14:06
